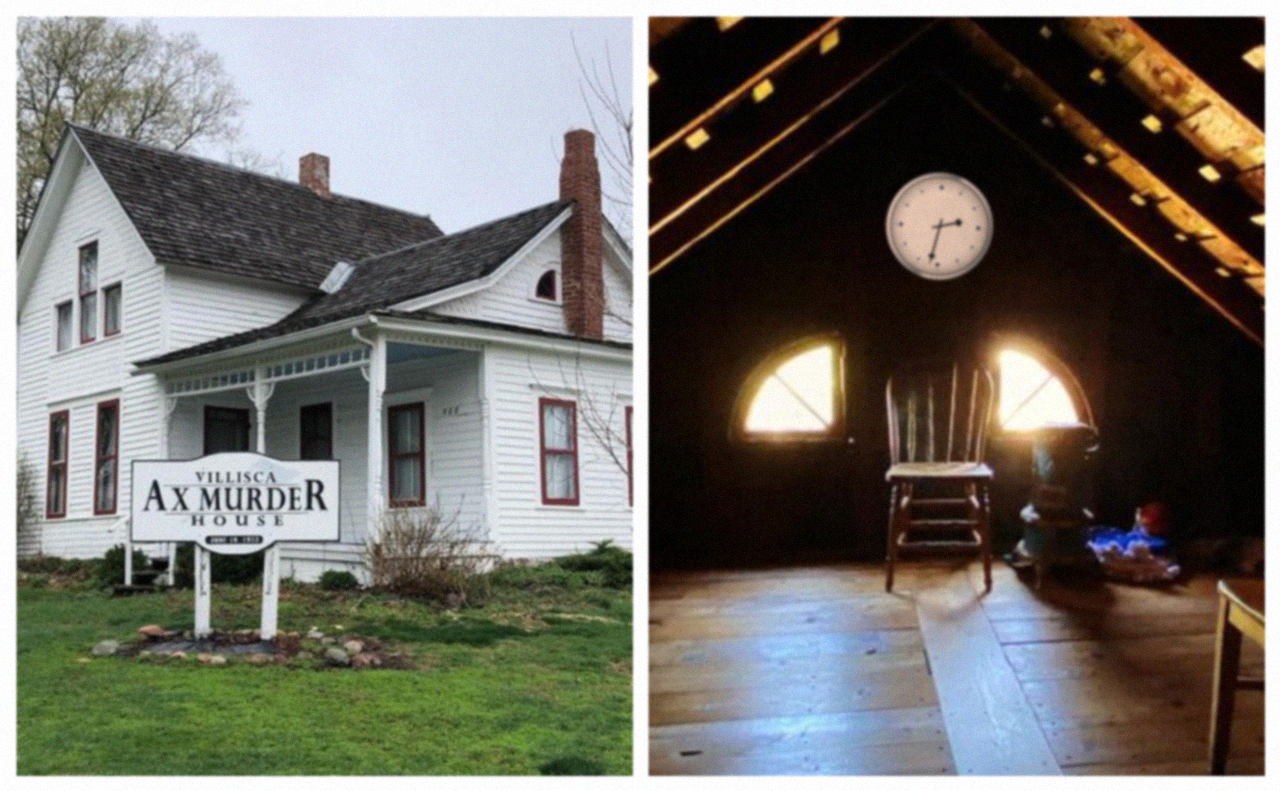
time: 2:32
